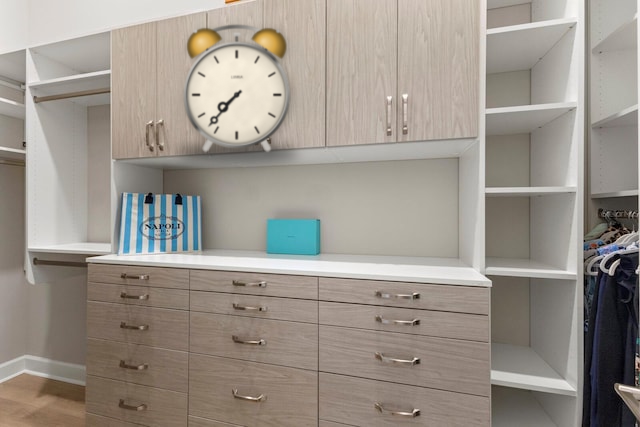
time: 7:37
